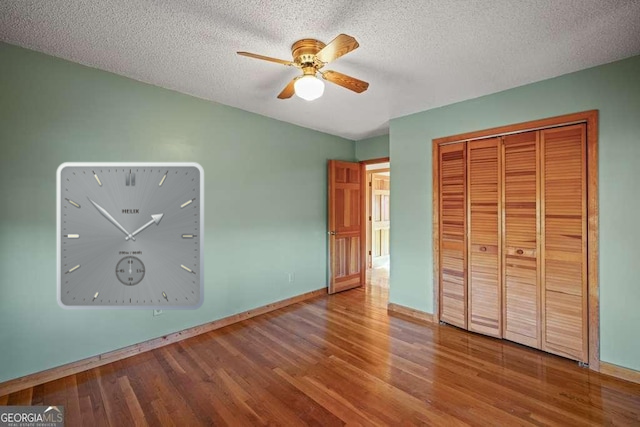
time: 1:52
